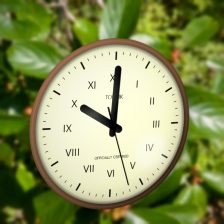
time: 10:00:27
